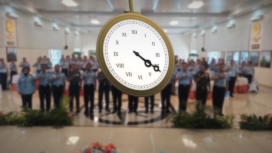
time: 4:21
